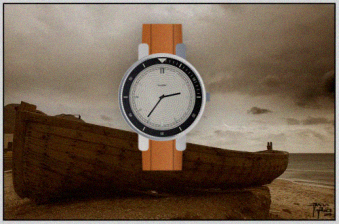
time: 2:36
